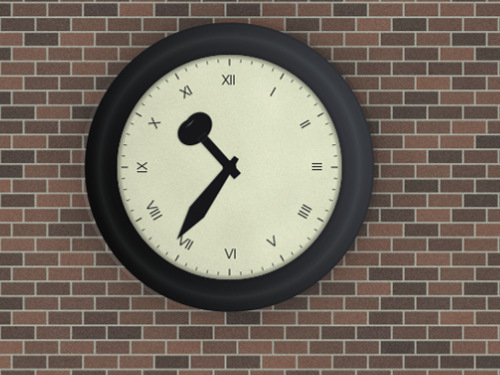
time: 10:36
